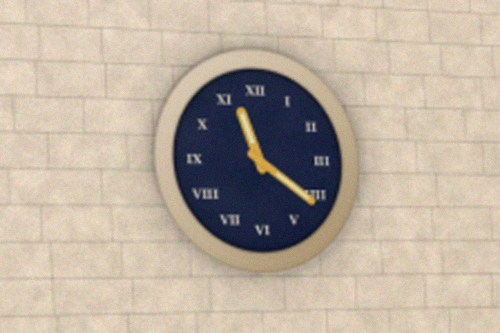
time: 11:21
